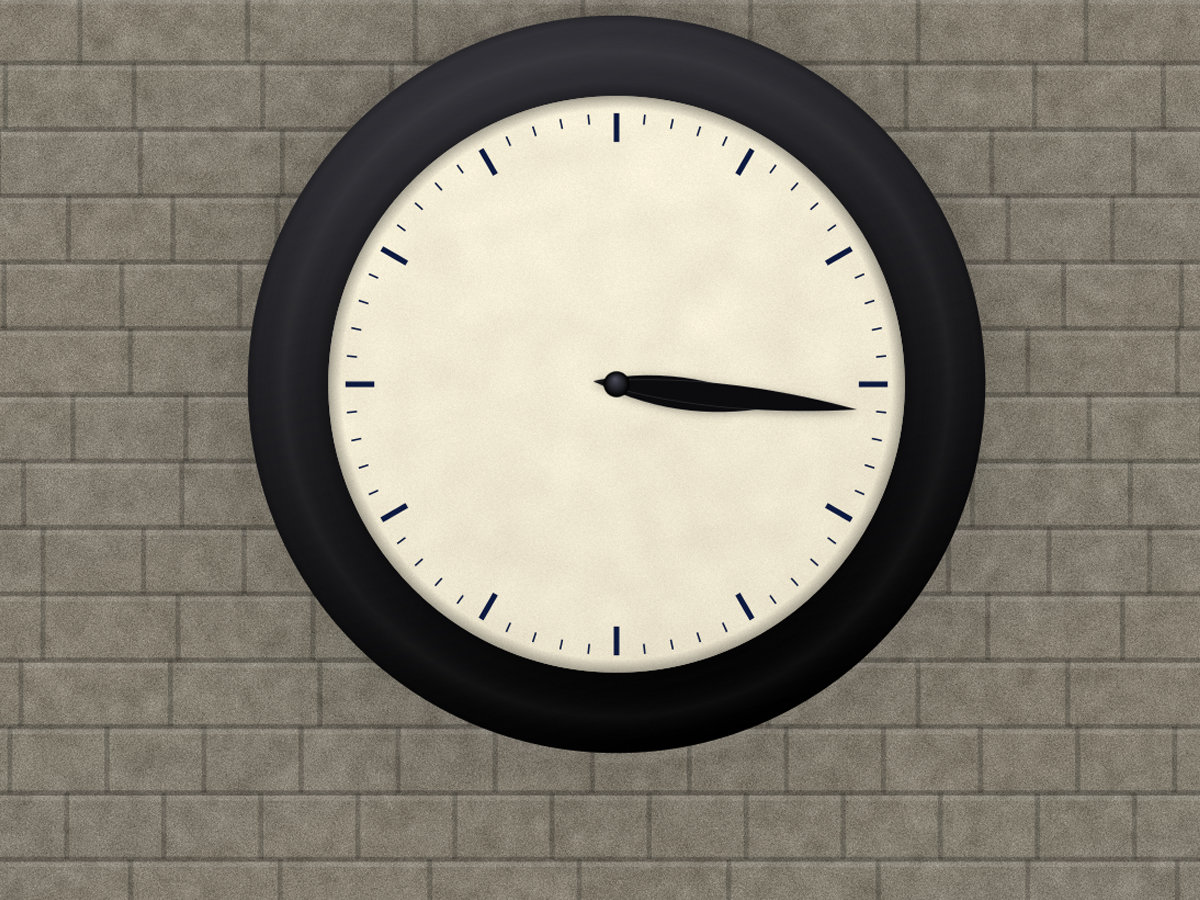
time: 3:16
